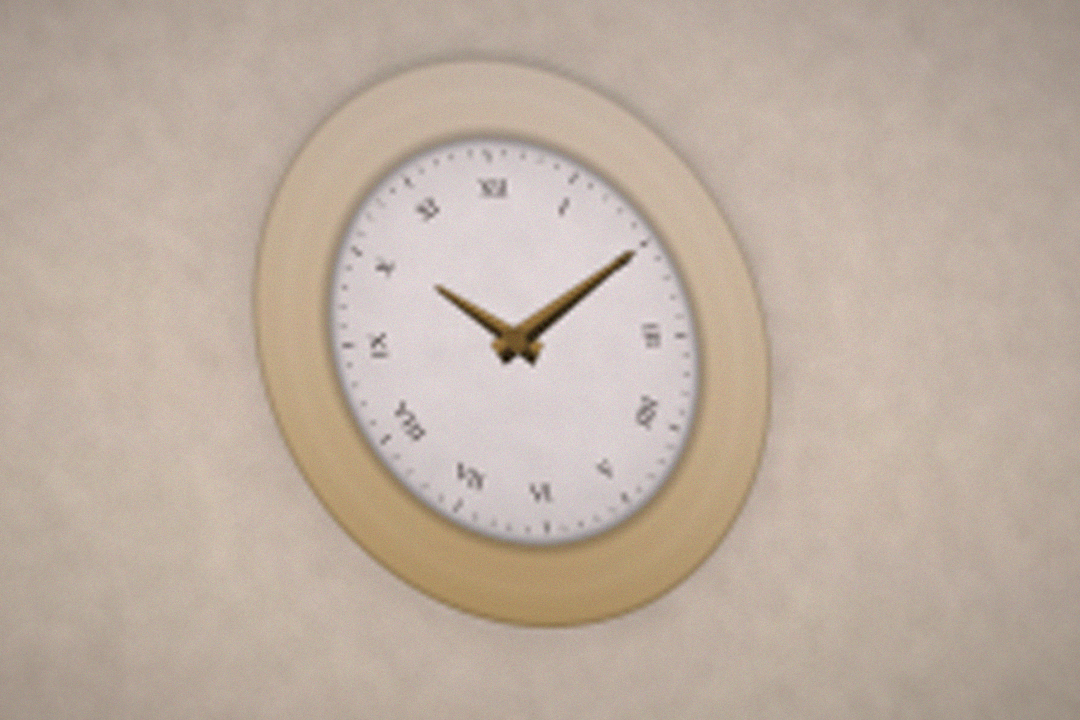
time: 10:10
